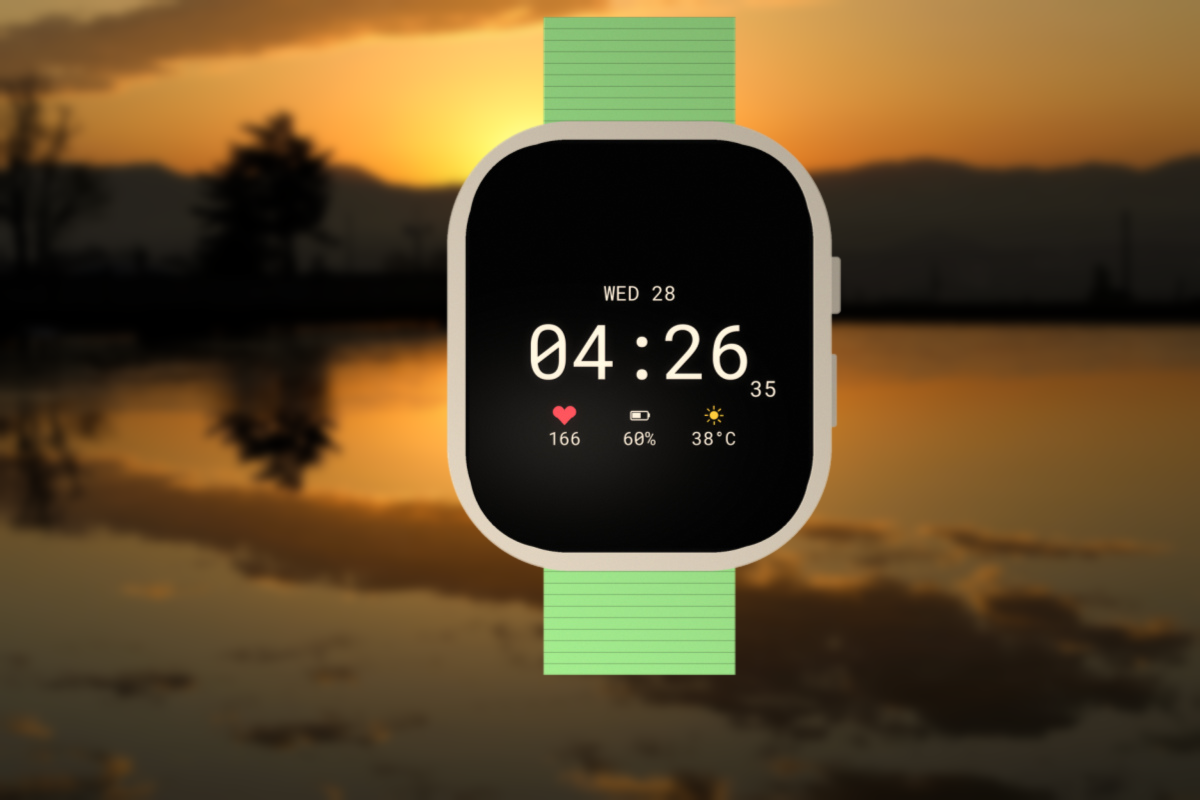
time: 4:26:35
